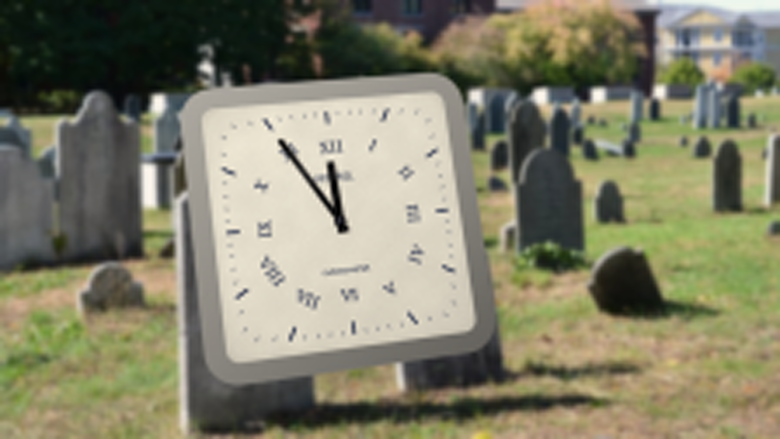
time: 11:55
